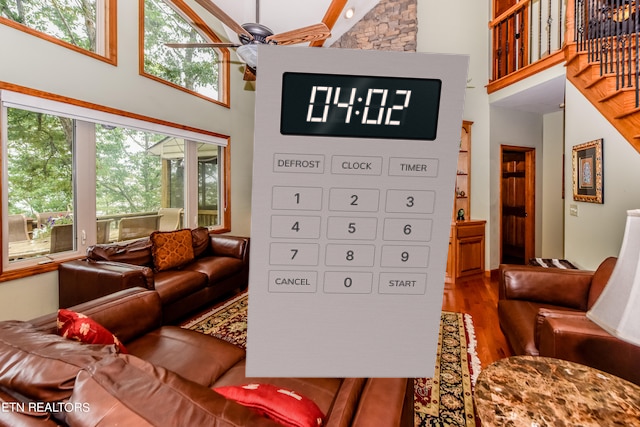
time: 4:02
